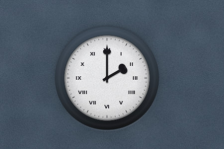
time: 2:00
